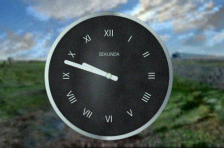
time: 9:48
